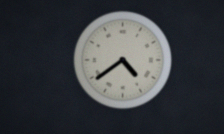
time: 4:39
